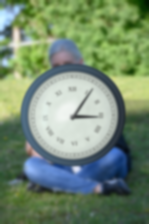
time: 3:06
